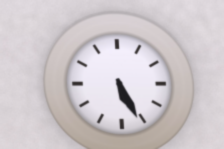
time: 5:26
